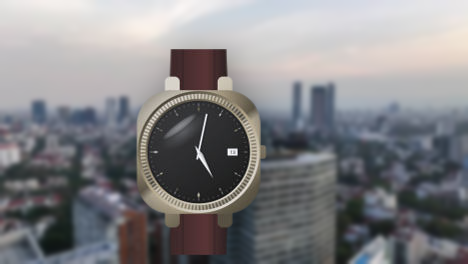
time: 5:02
